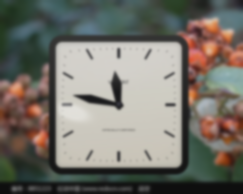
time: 11:47
